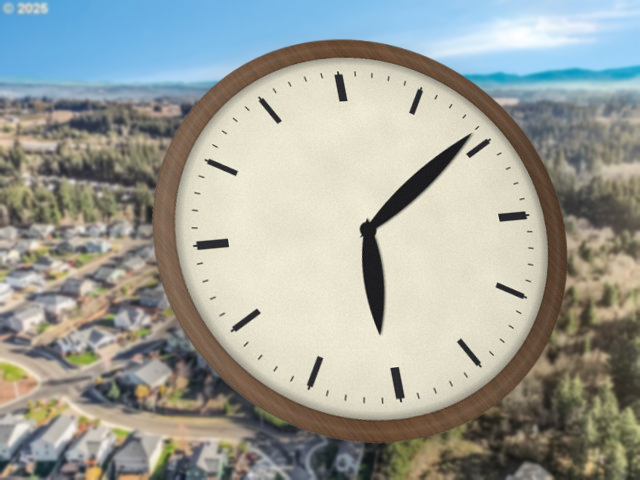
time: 6:09
